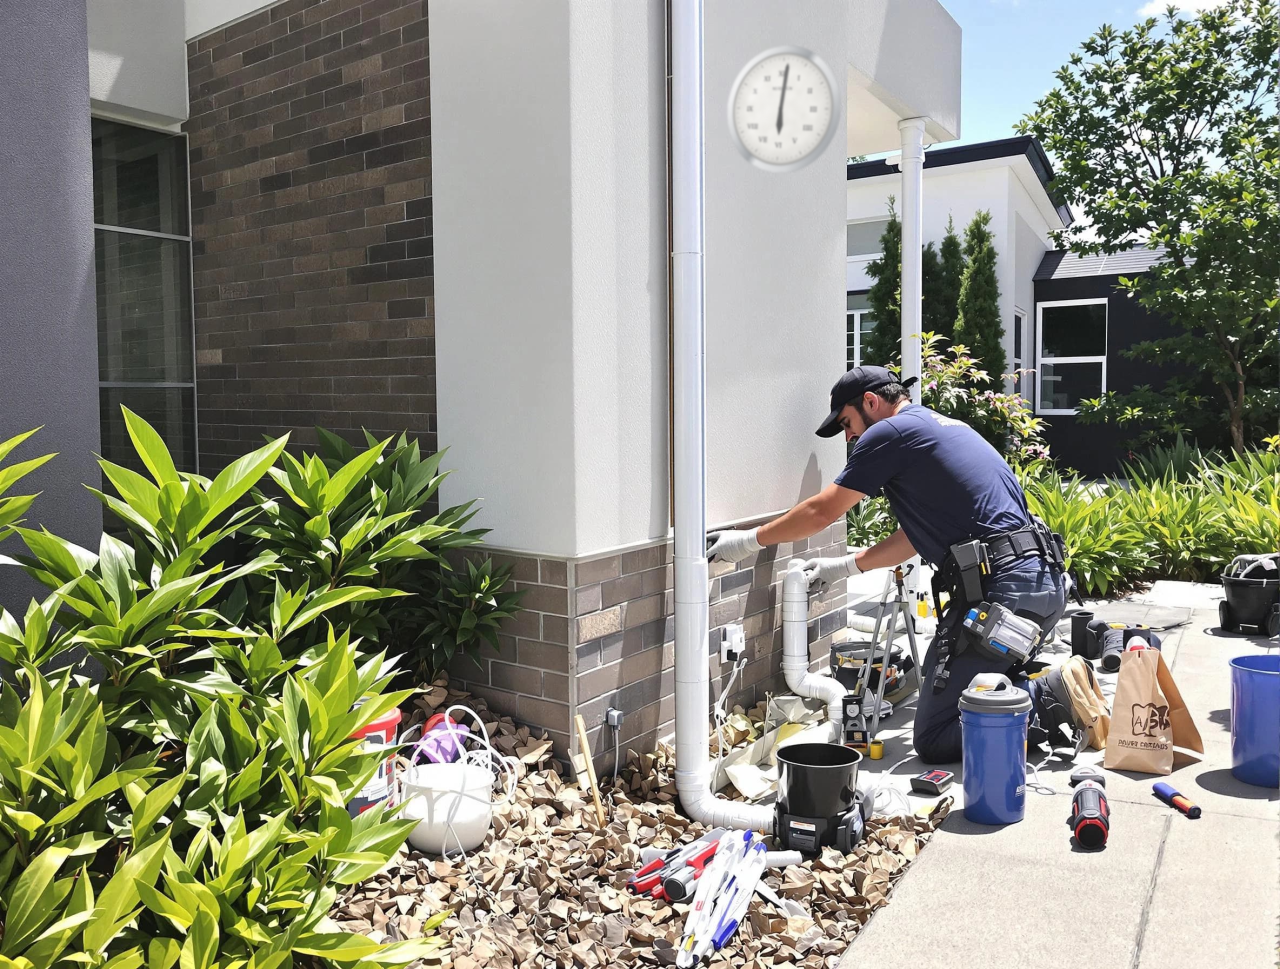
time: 6:01
